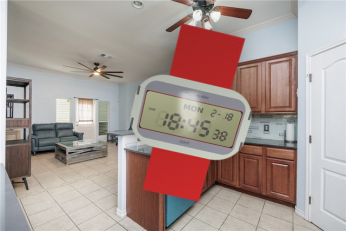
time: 18:45:38
